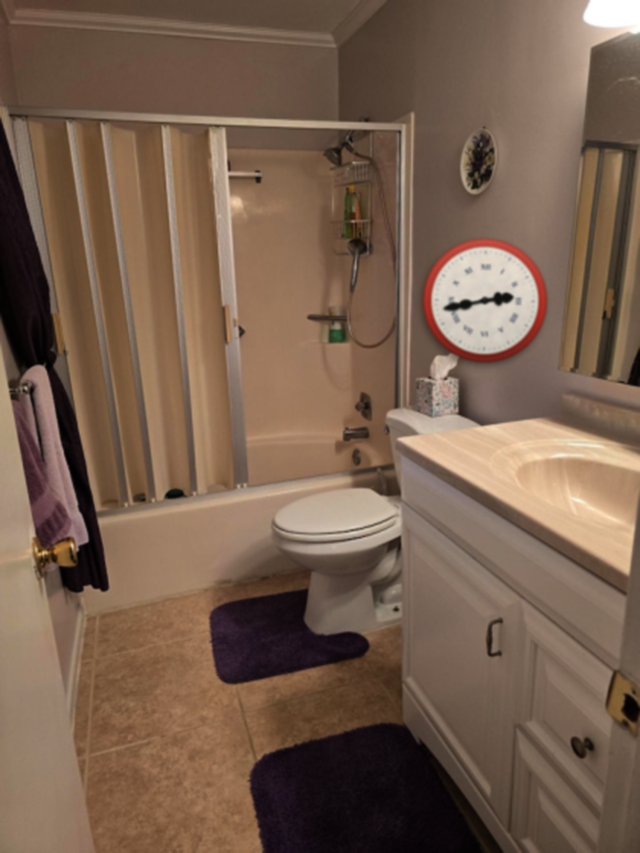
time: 2:43
